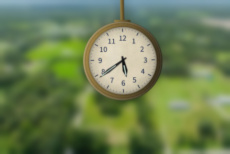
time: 5:39
